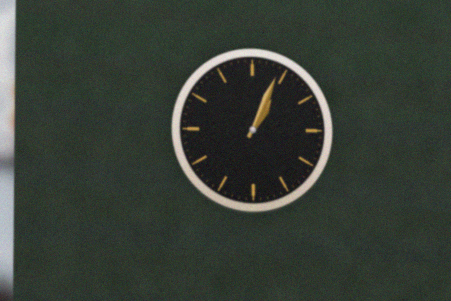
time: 1:04
